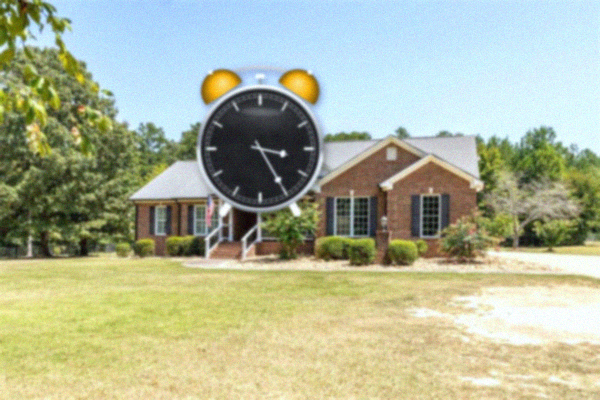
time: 3:25
